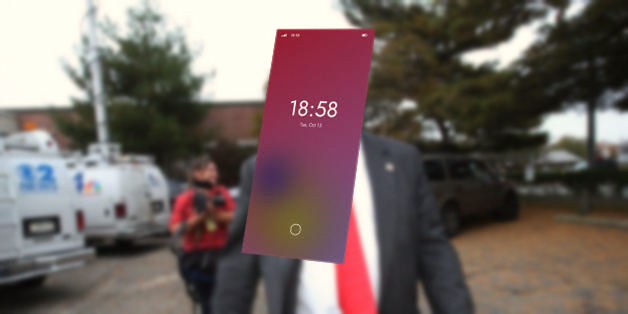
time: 18:58
